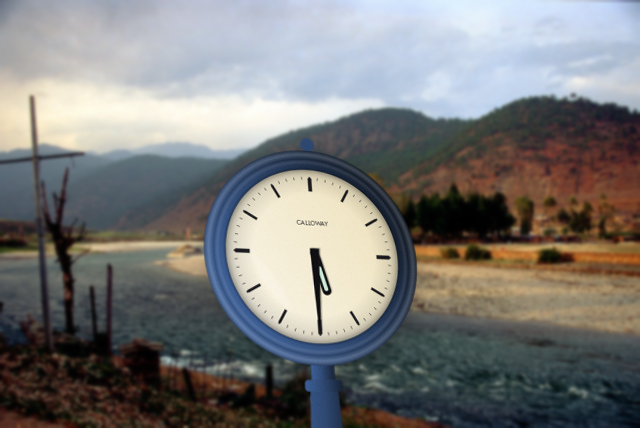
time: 5:30
